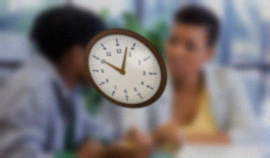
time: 10:03
